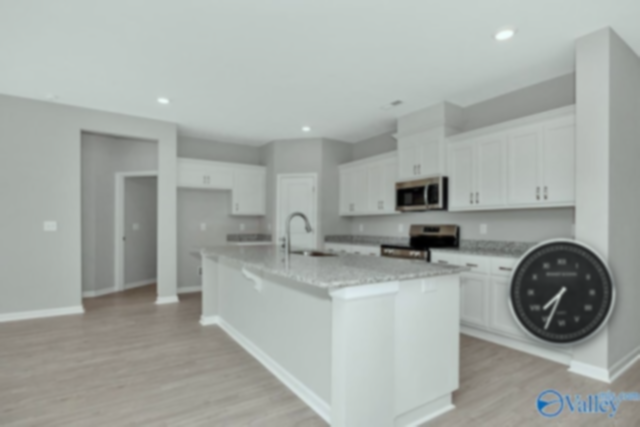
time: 7:34
